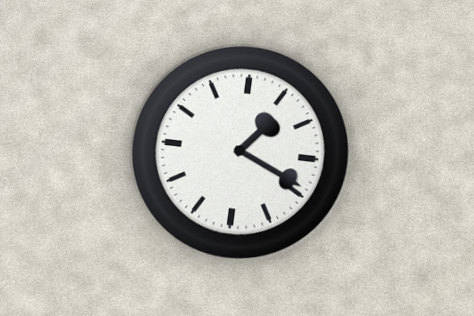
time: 1:19
